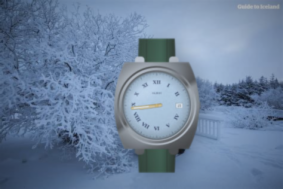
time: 8:44
